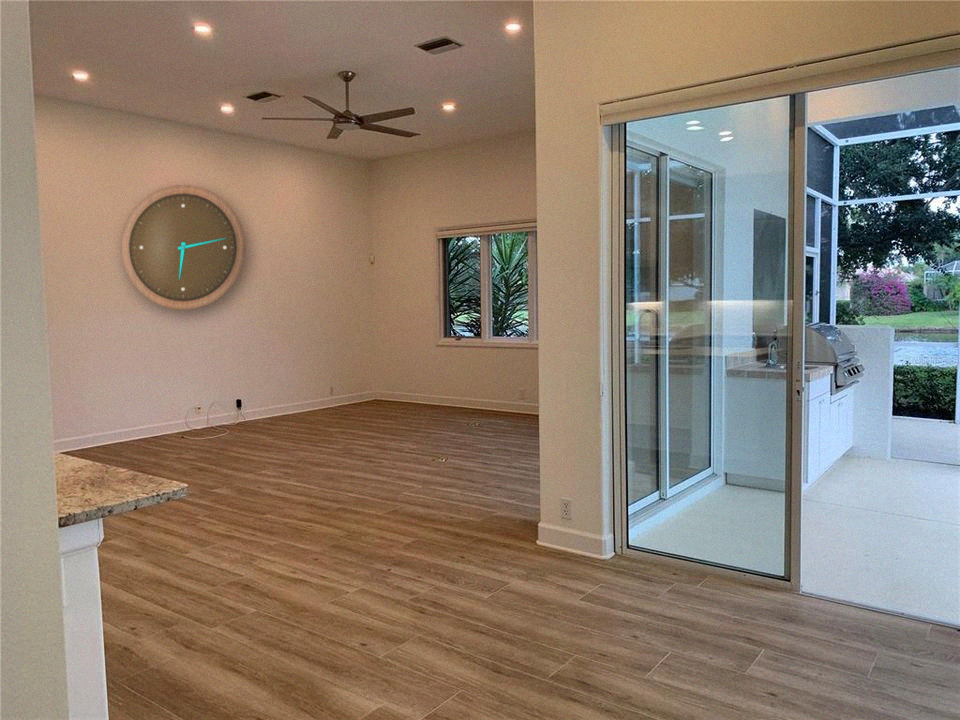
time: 6:13
